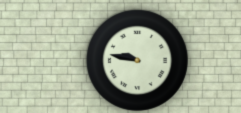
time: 9:47
